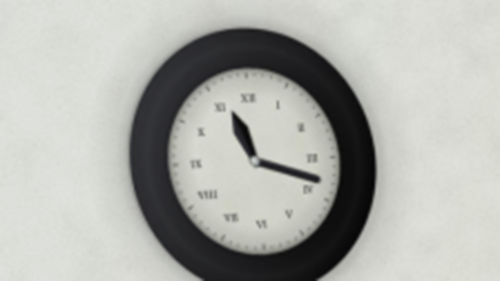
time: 11:18
